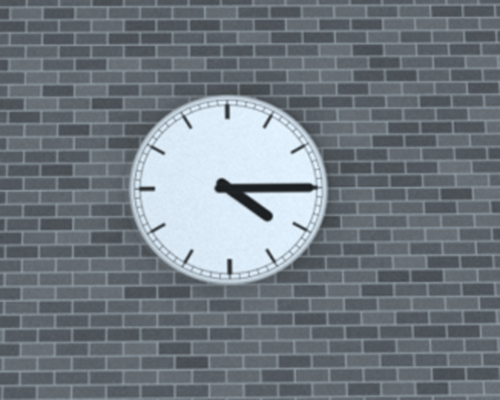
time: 4:15
